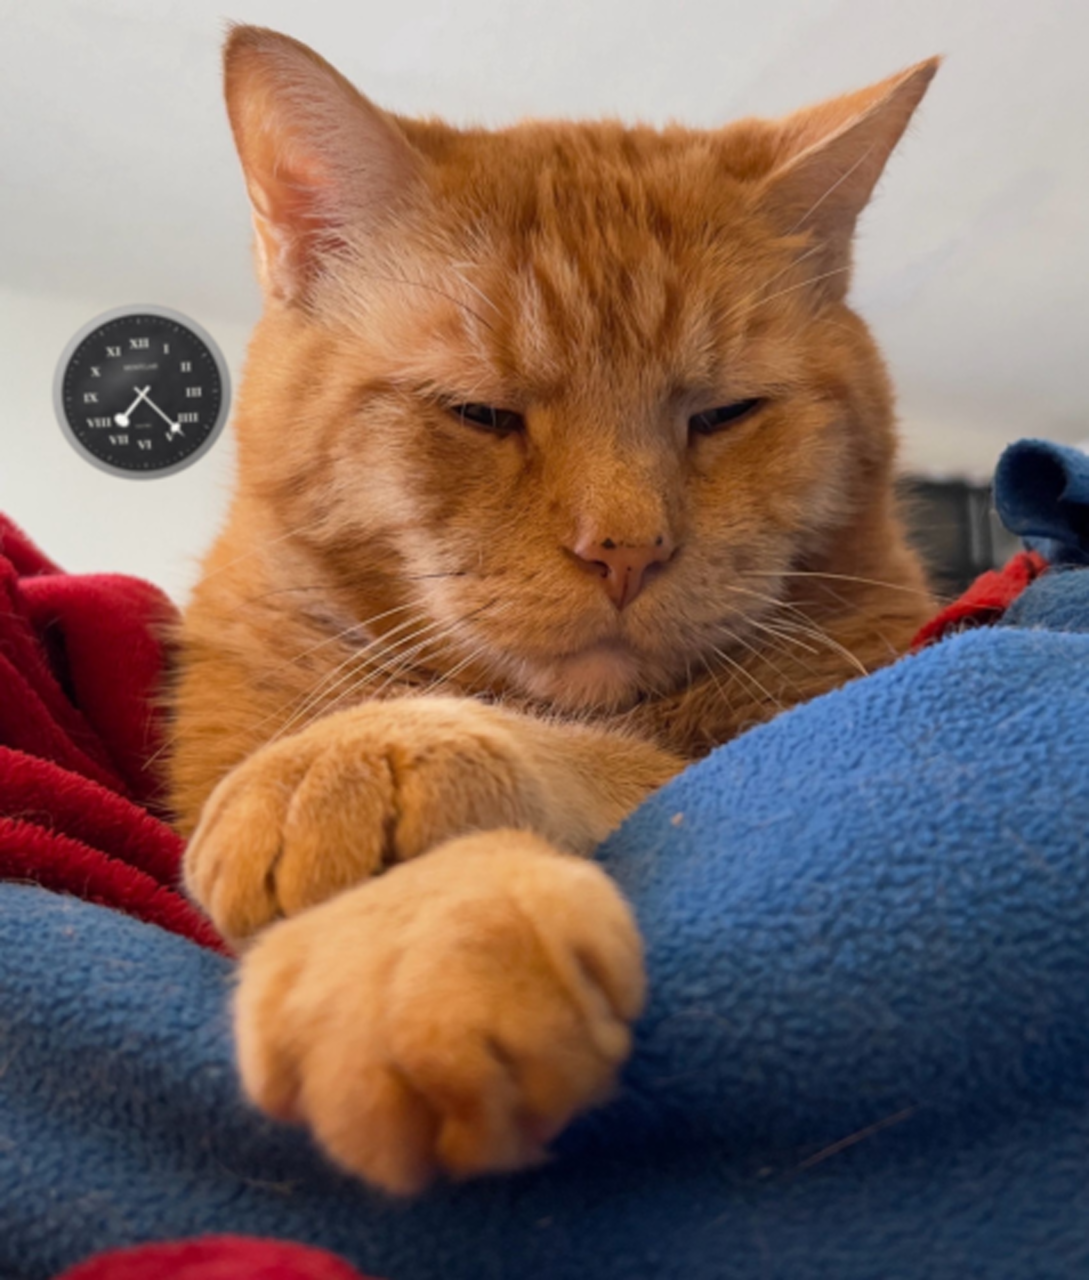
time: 7:23
